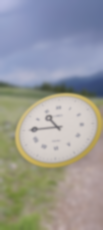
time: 10:45
